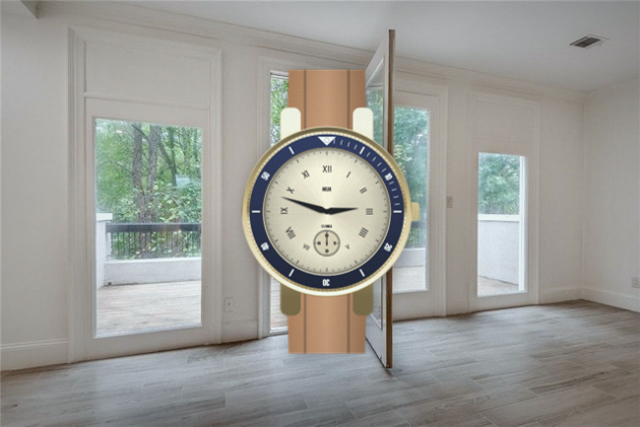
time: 2:48
